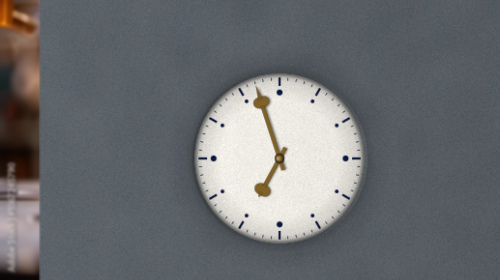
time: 6:57
